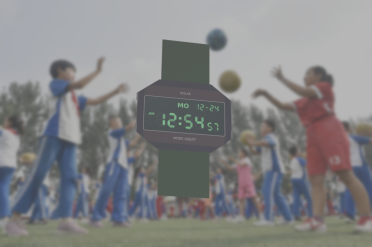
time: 12:54:57
